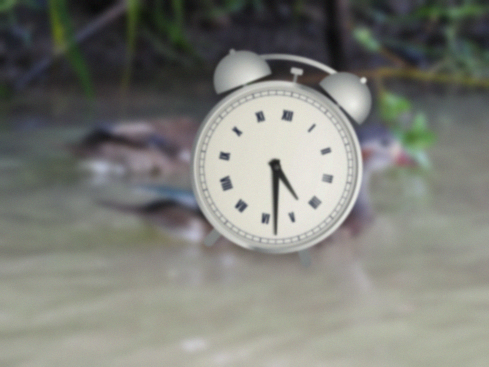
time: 4:28
